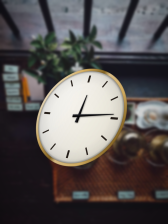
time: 12:14
